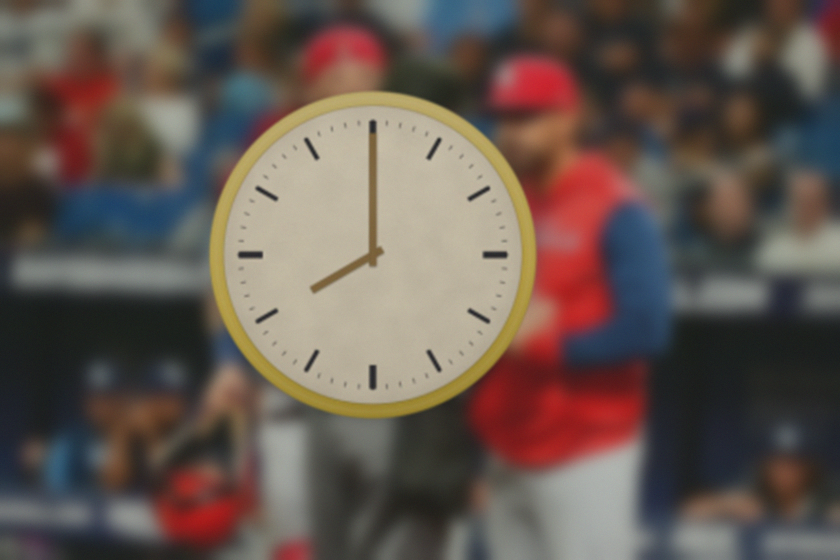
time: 8:00
